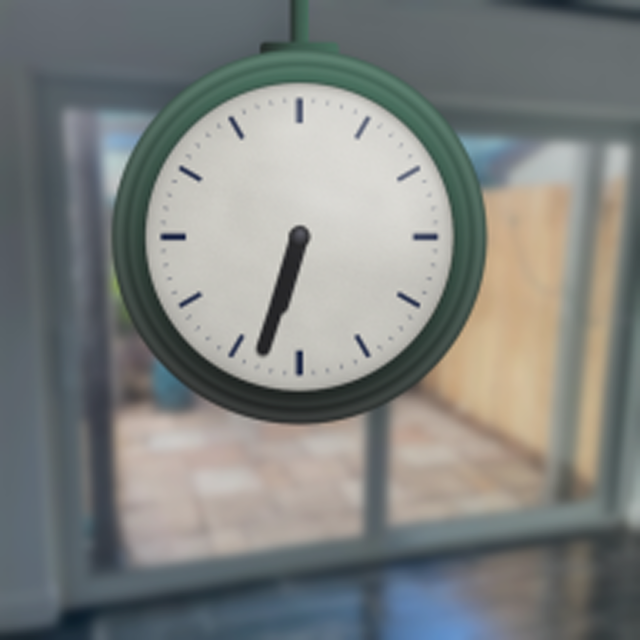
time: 6:33
